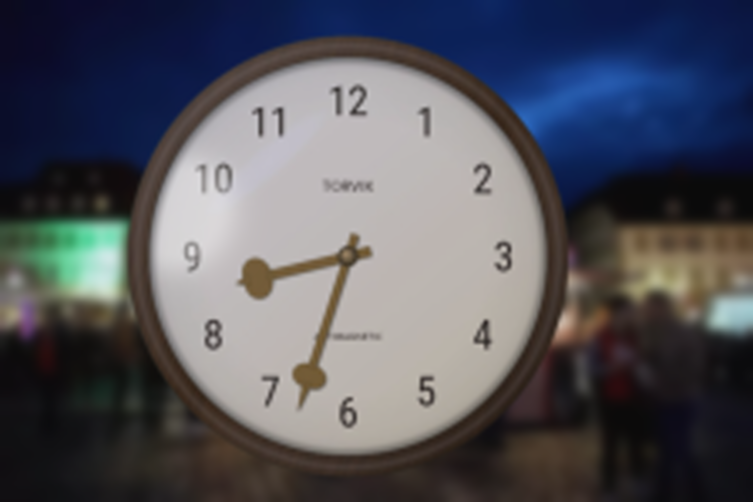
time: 8:33
